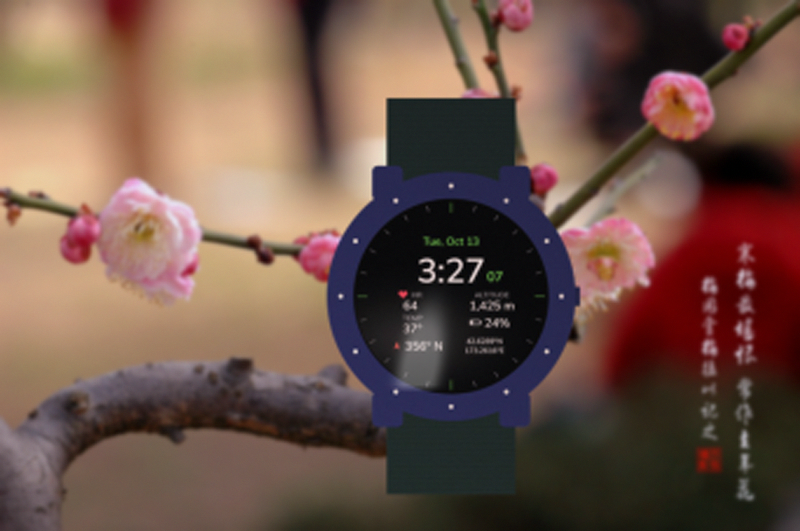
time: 3:27
